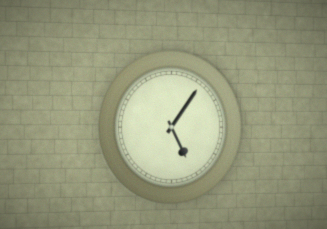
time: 5:06
